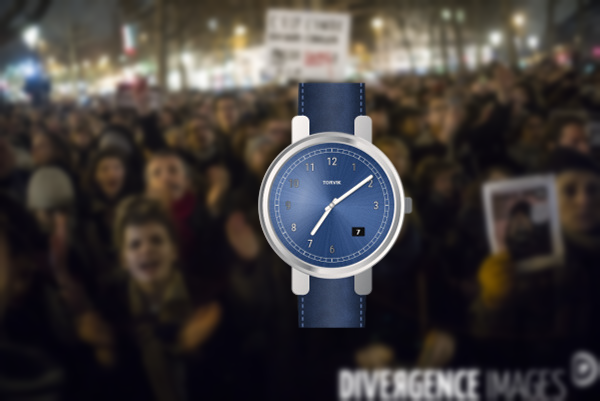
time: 7:09
